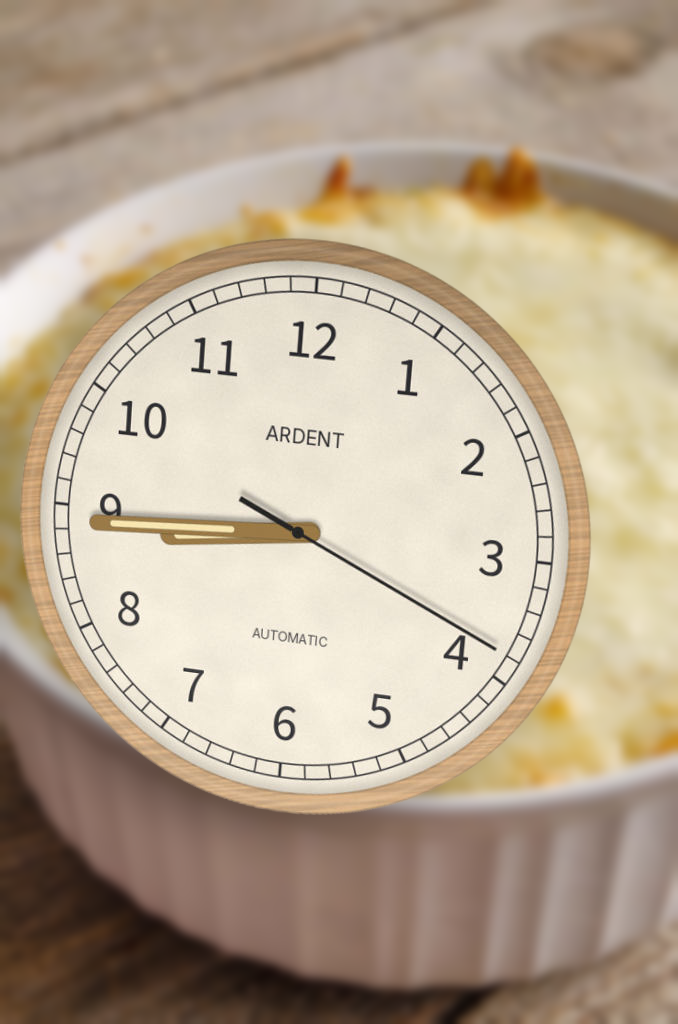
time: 8:44:19
